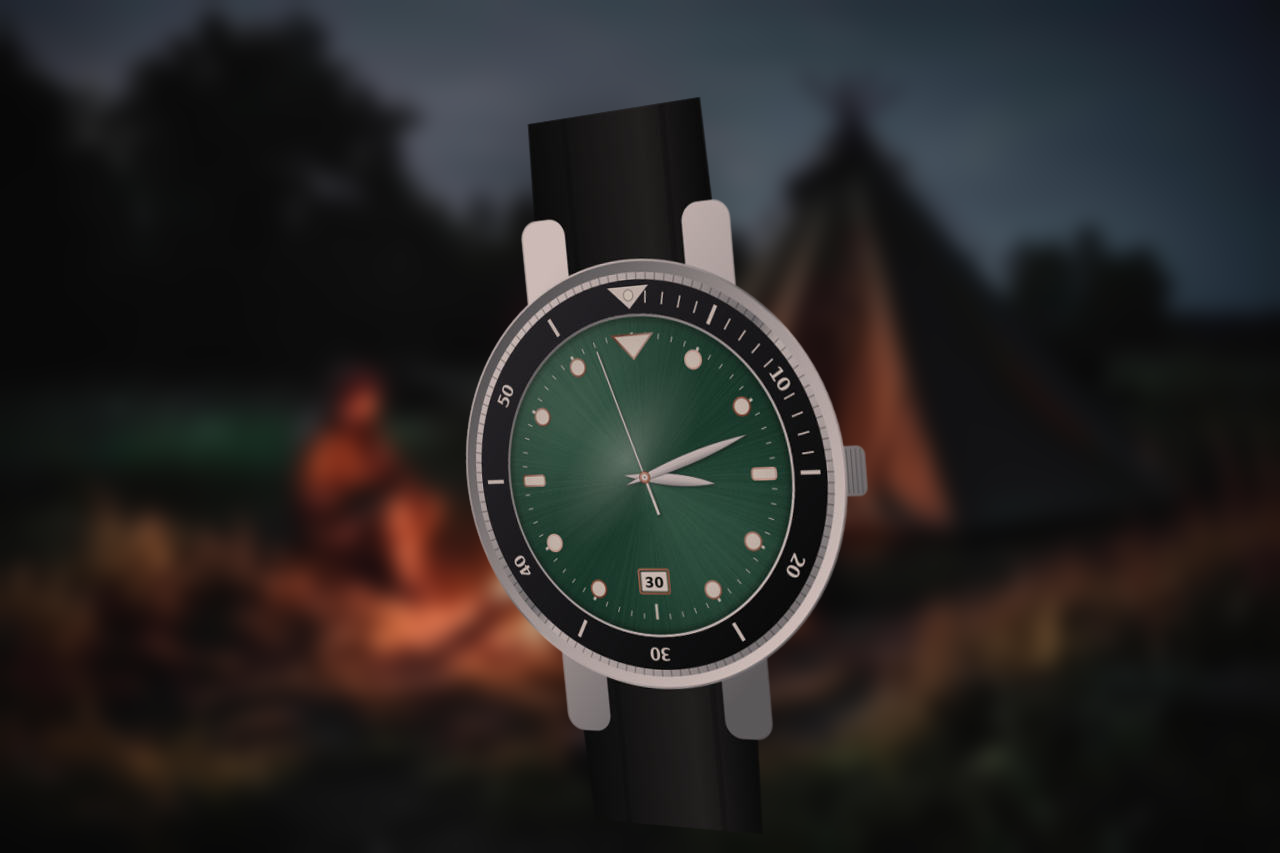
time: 3:11:57
